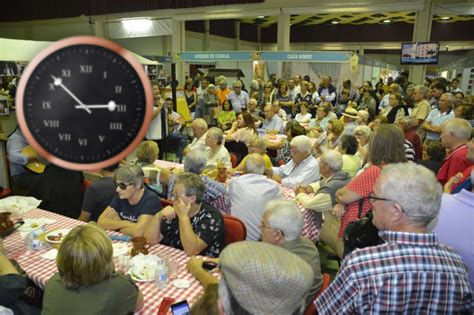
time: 2:52
